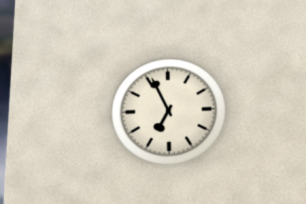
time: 6:56
